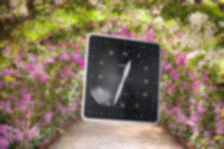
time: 12:33
